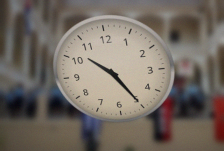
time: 10:25
